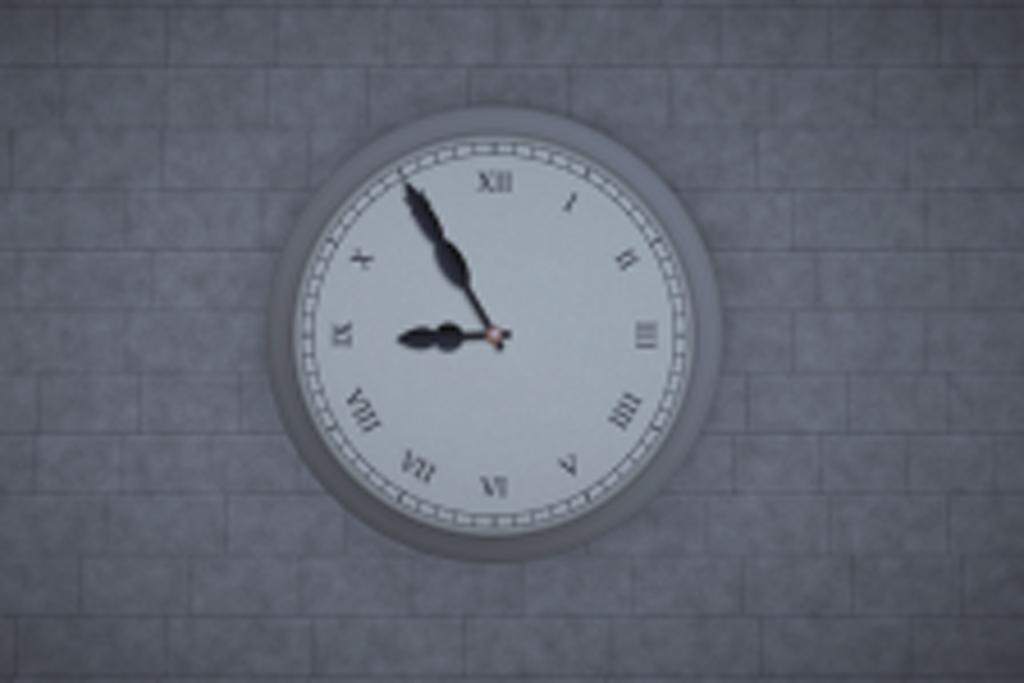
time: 8:55
